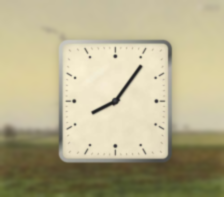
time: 8:06
